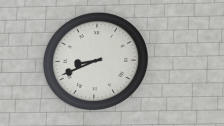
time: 8:41
